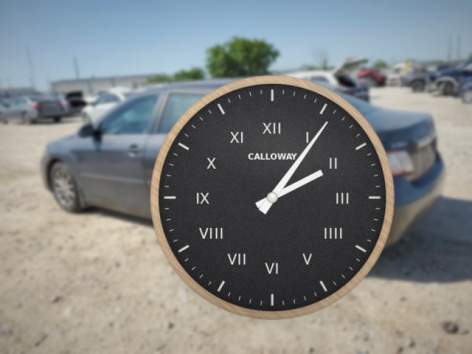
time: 2:06
